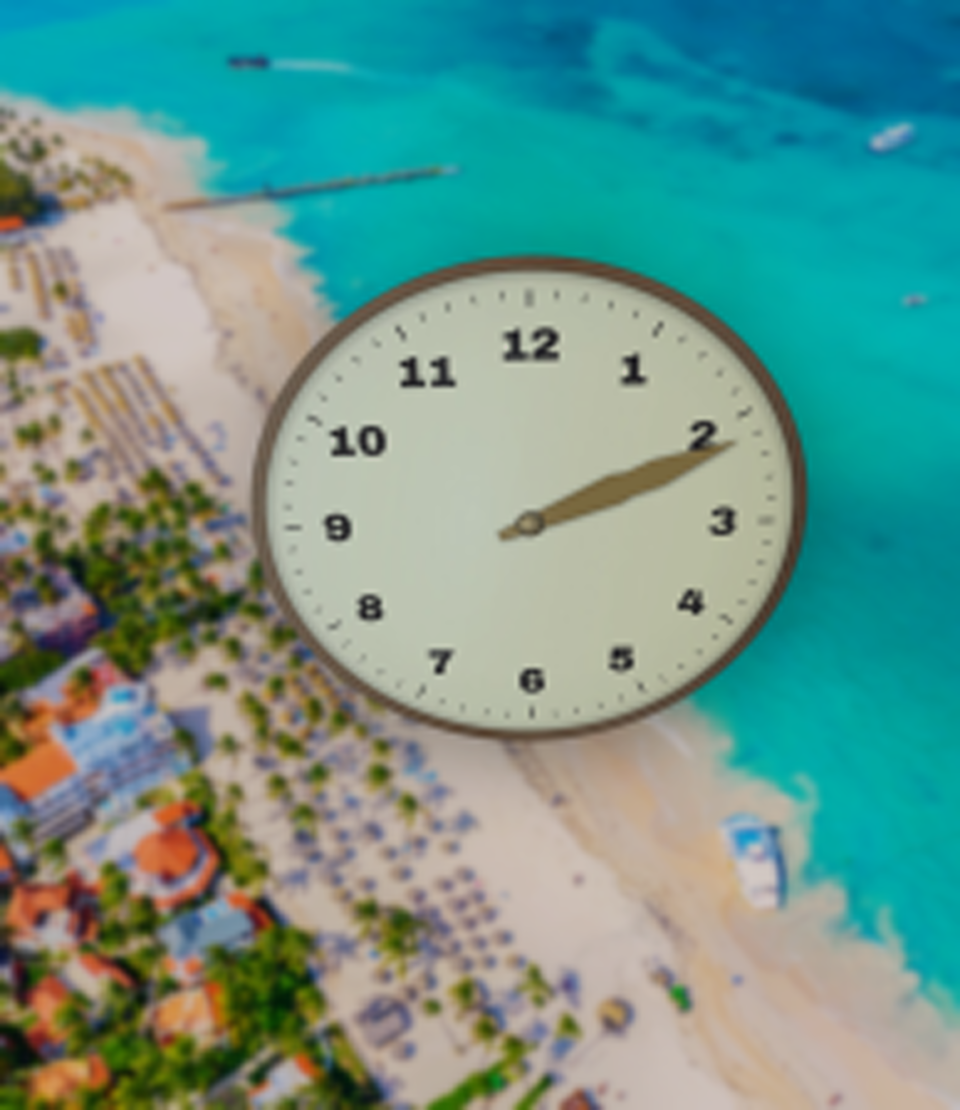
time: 2:11
